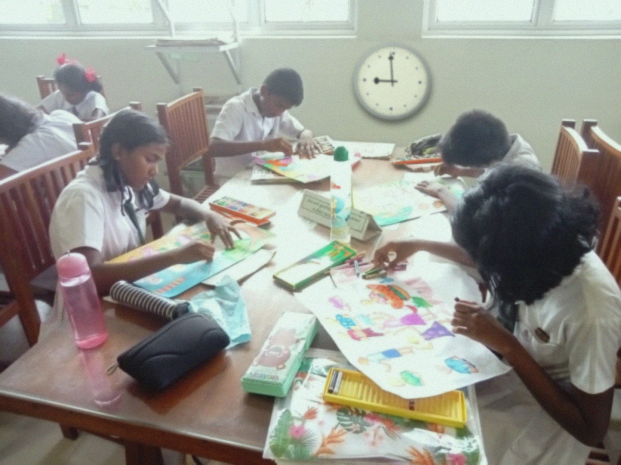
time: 8:59
